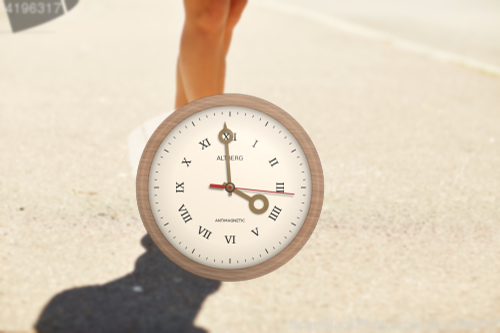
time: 3:59:16
